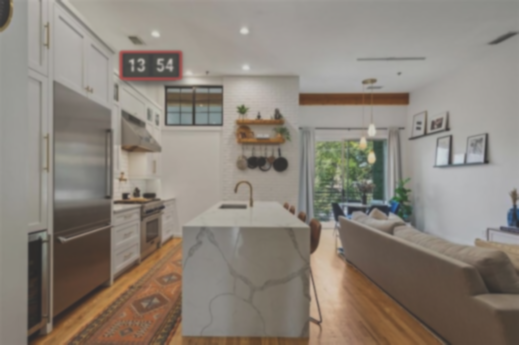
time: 13:54
